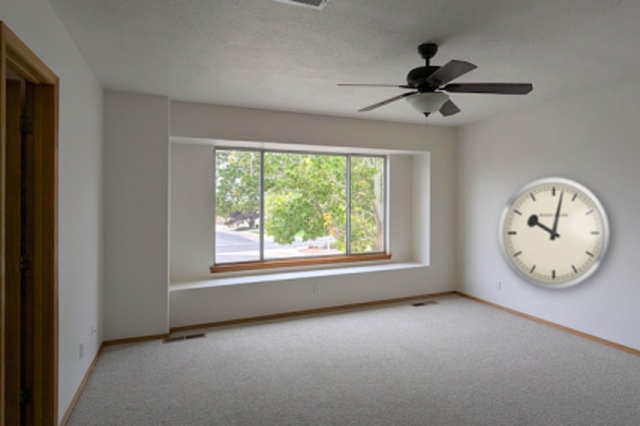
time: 10:02
